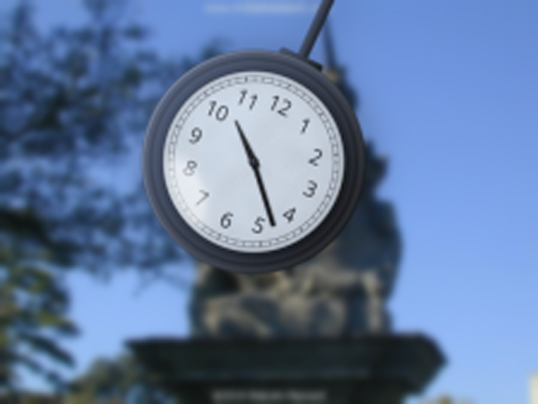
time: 10:23
